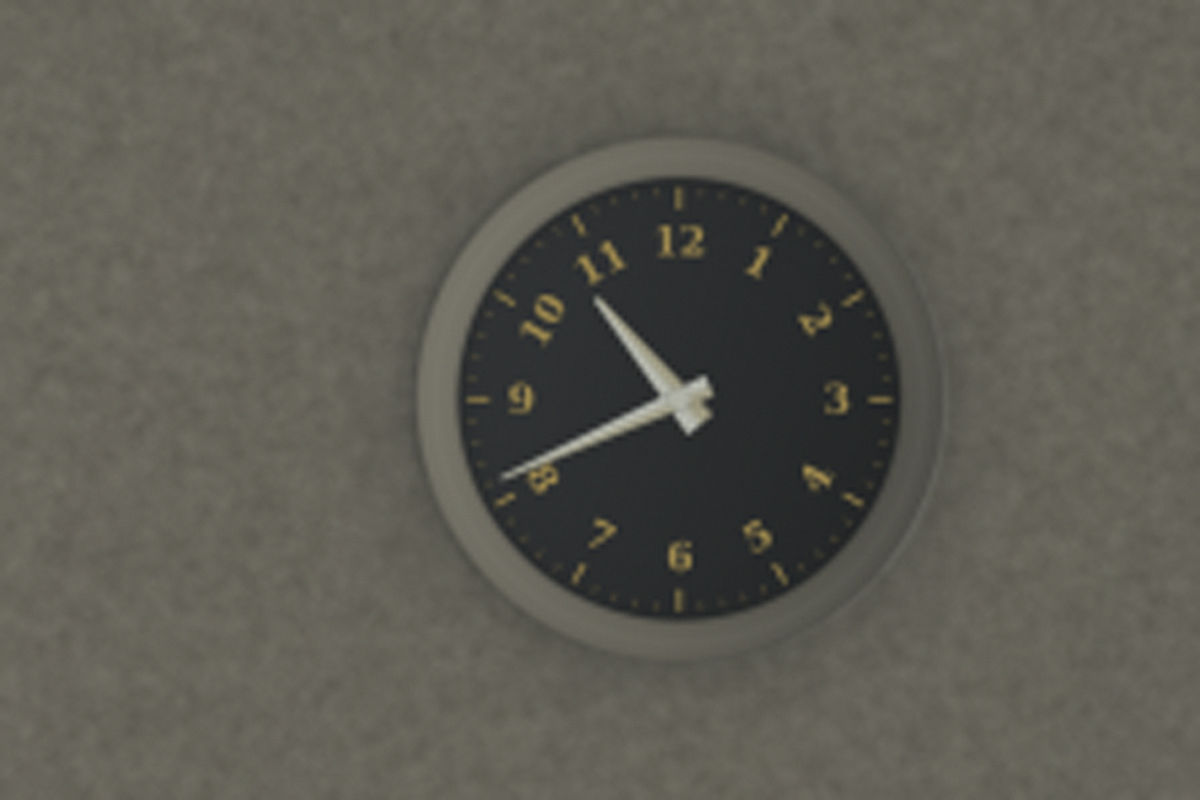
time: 10:41
